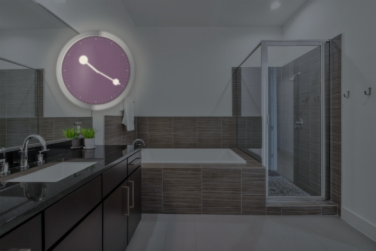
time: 10:20
